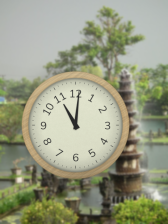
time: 11:01
